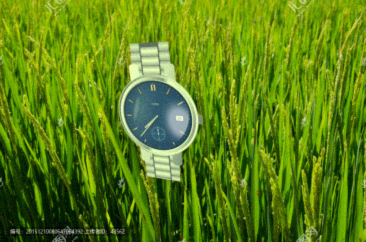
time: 7:37
